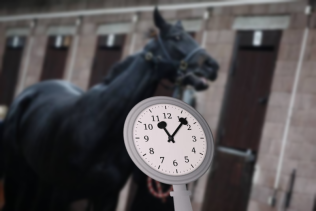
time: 11:07
